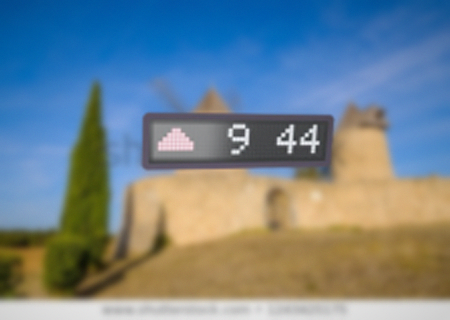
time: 9:44
